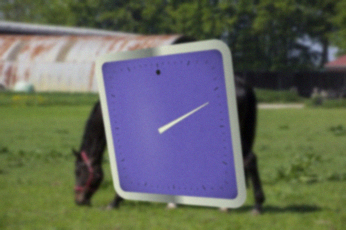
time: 2:11
